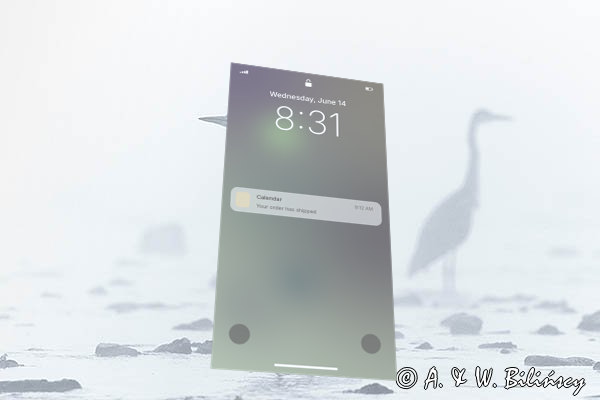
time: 8:31
